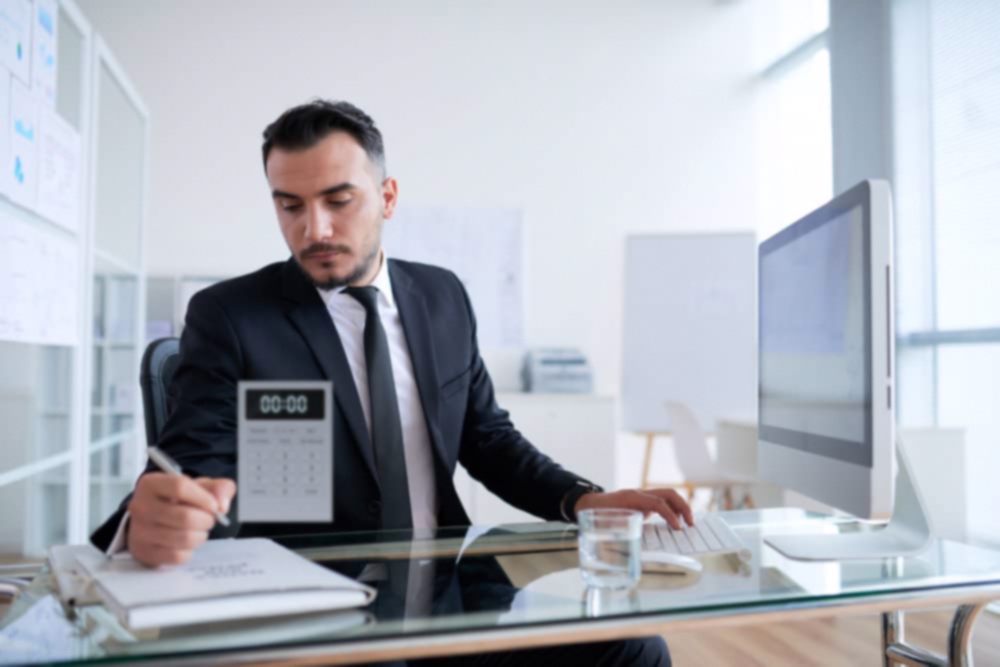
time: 0:00
